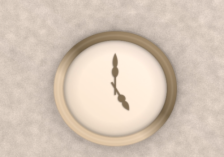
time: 5:00
